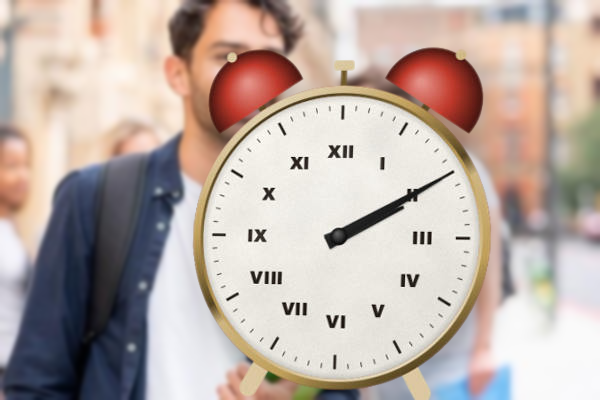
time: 2:10
